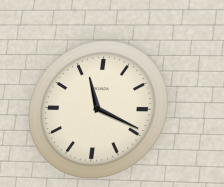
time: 11:19
